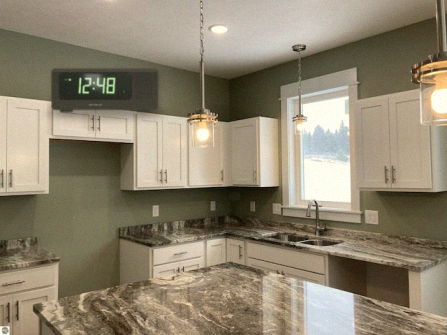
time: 12:48
